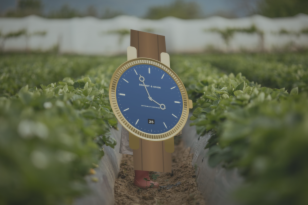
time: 3:56
